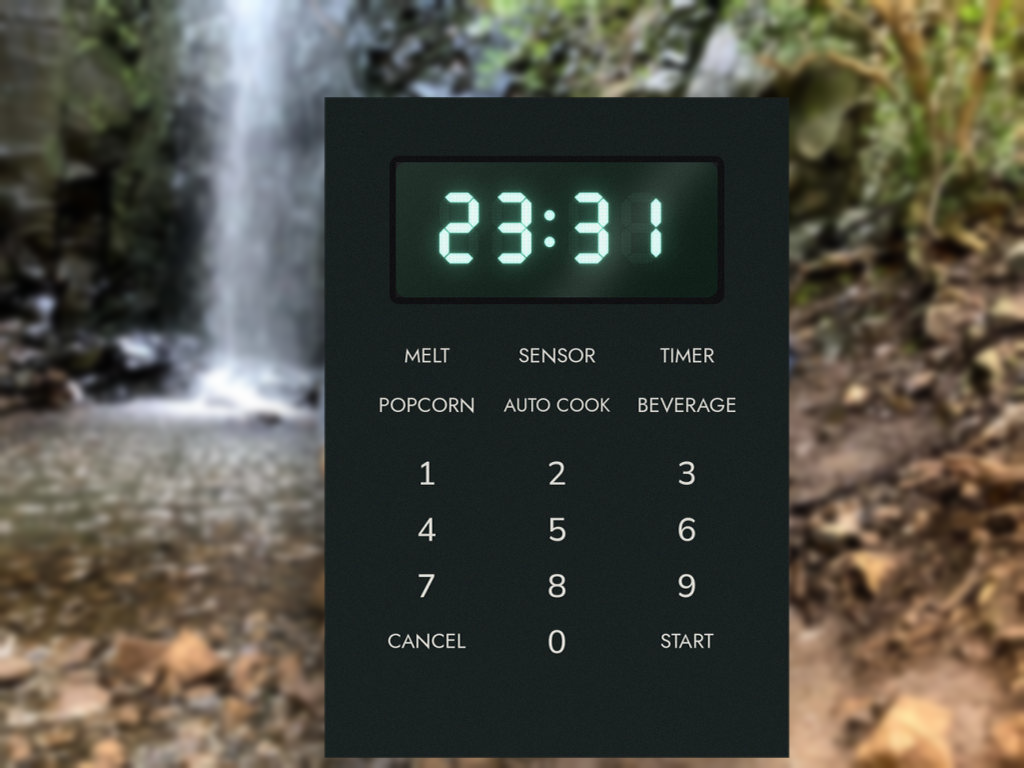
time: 23:31
